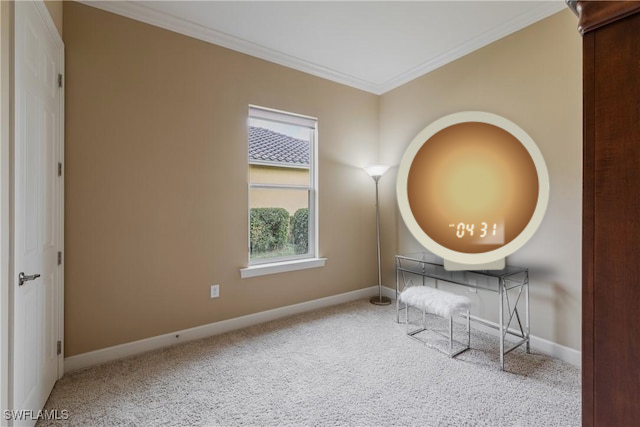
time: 4:31
